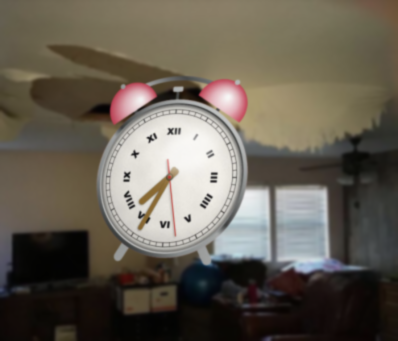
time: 7:34:28
